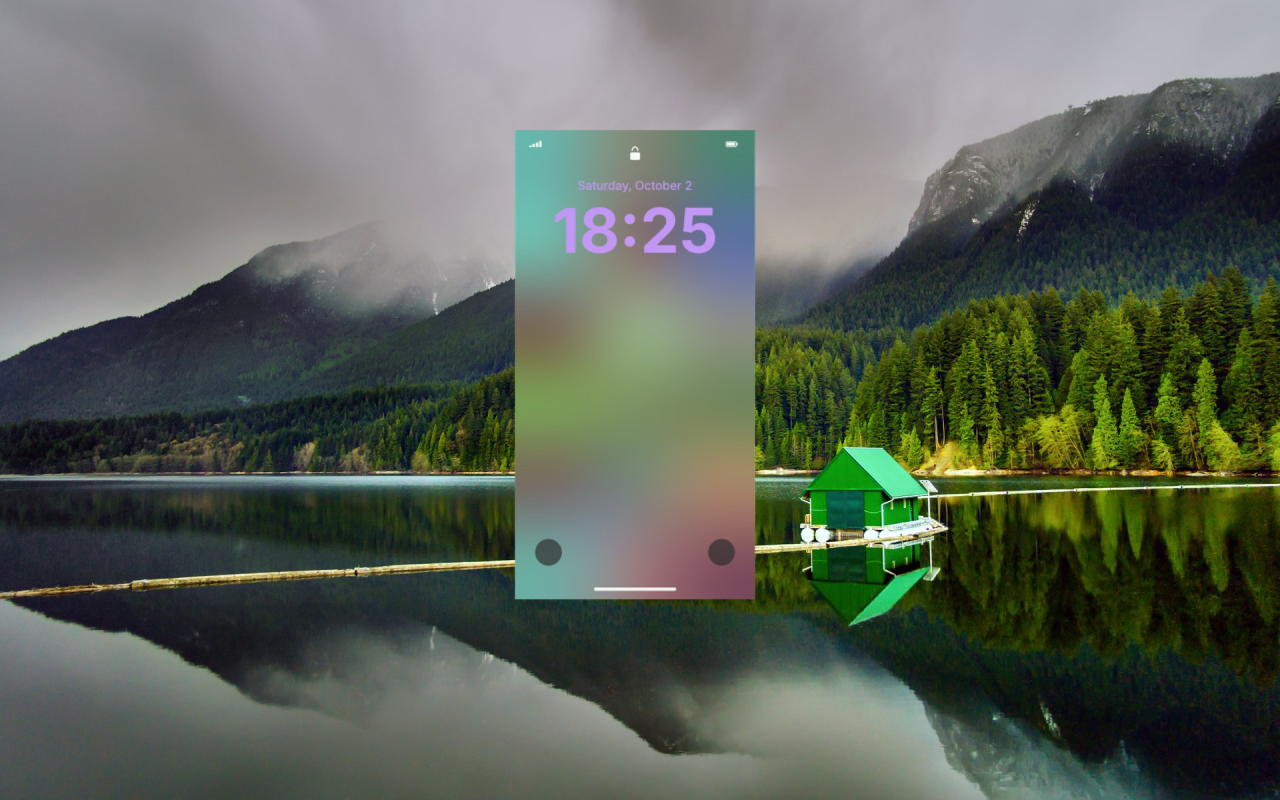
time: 18:25
